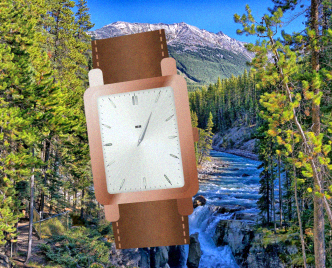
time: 1:05
